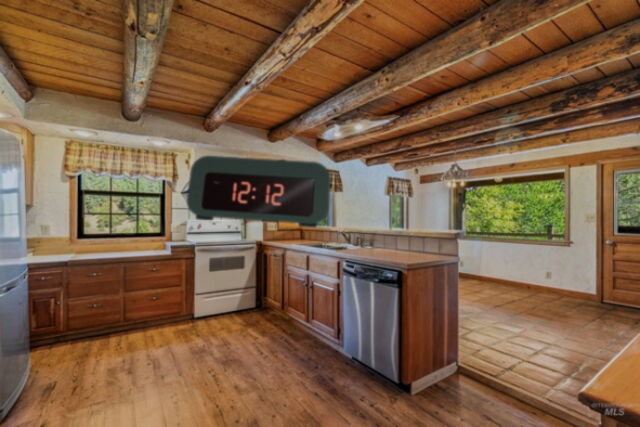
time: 12:12
